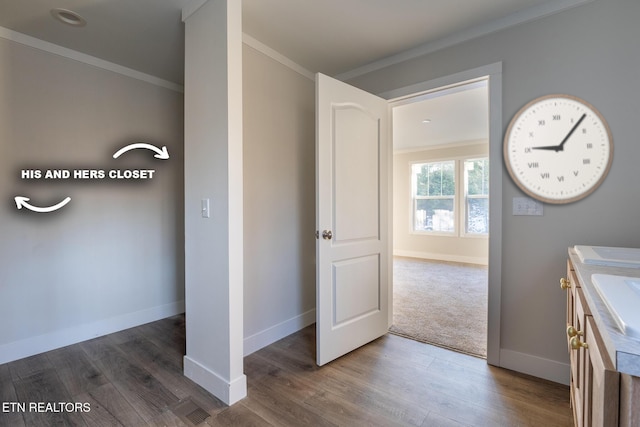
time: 9:07
